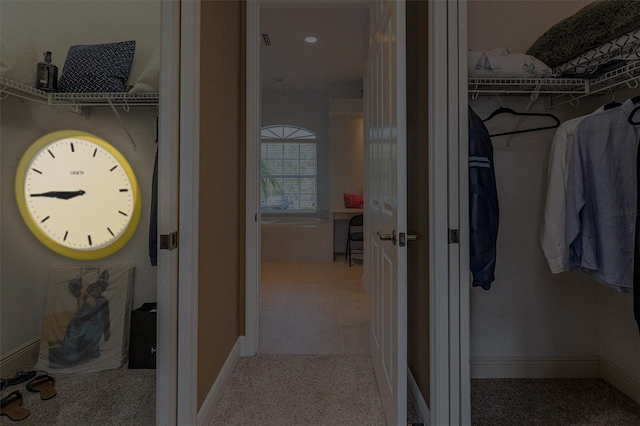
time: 8:45
